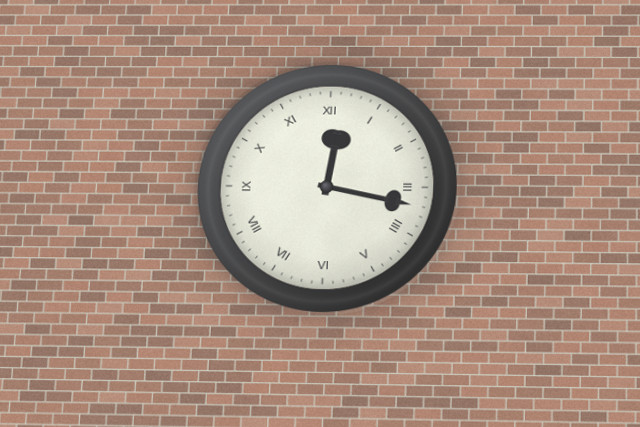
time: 12:17
